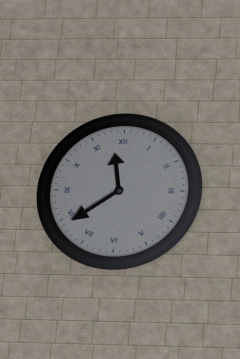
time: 11:39
